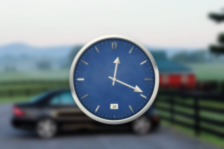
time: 12:19
